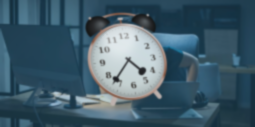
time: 4:37
